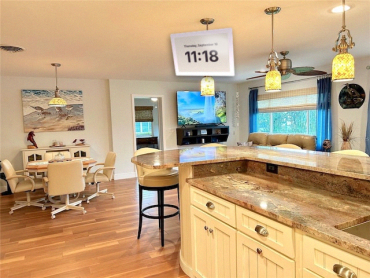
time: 11:18
